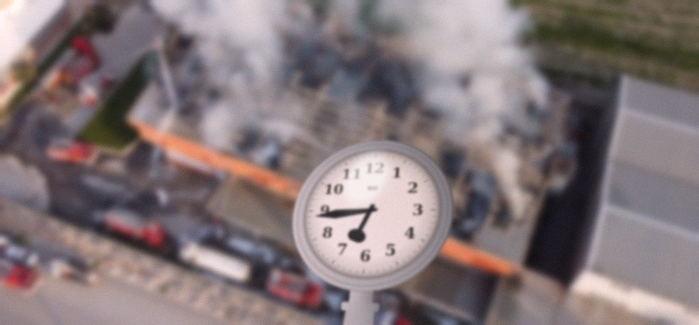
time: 6:44
